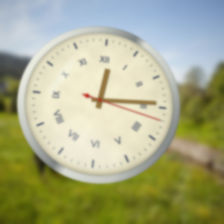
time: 12:14:17
